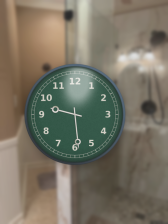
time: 9:29
